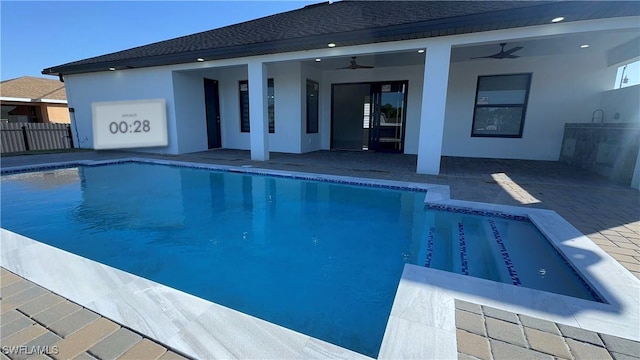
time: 0:28
